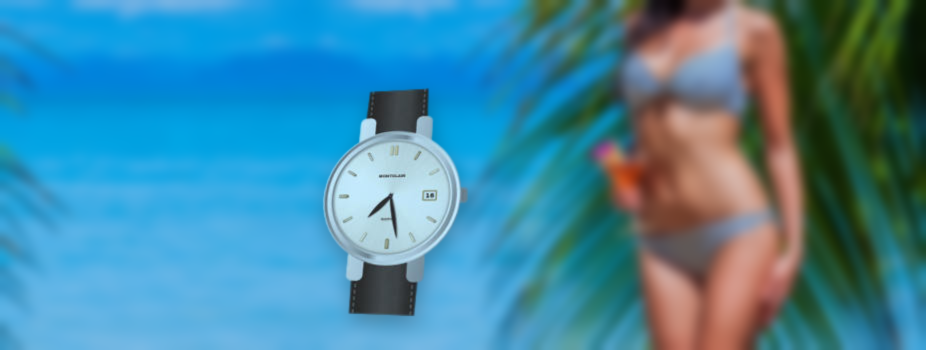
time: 7:28
